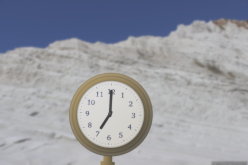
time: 7:00
